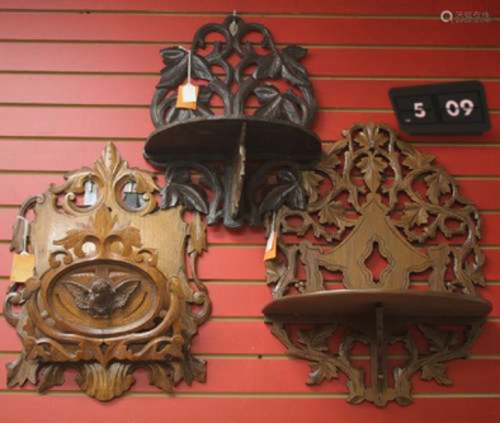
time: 5:09
